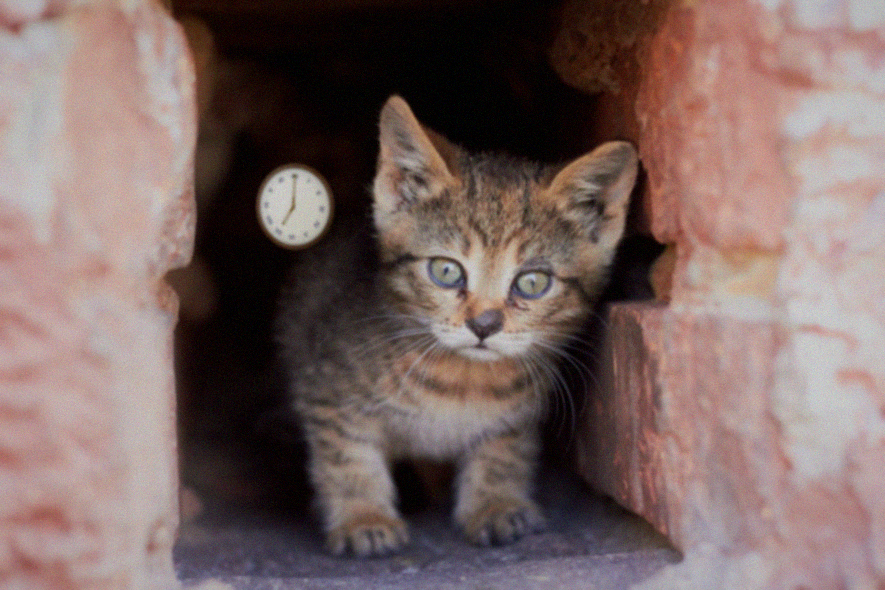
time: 7:00
